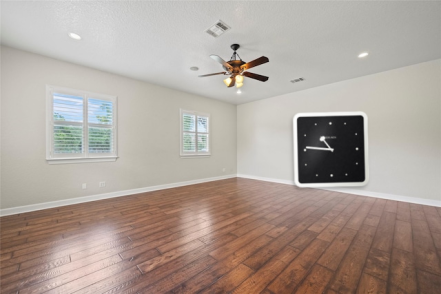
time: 10:46
